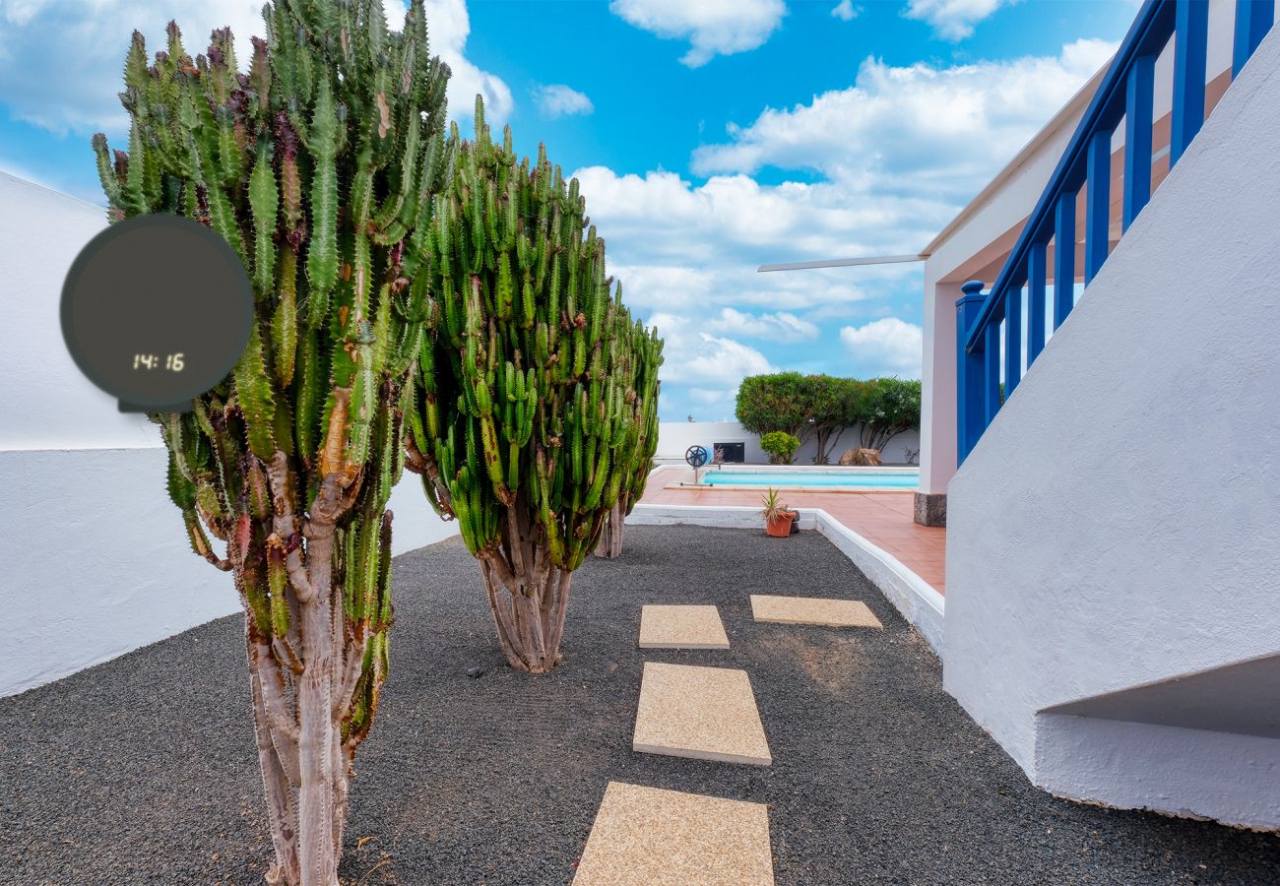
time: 14:16
